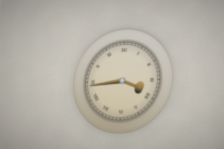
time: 3:44
